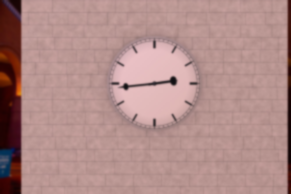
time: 2:44
